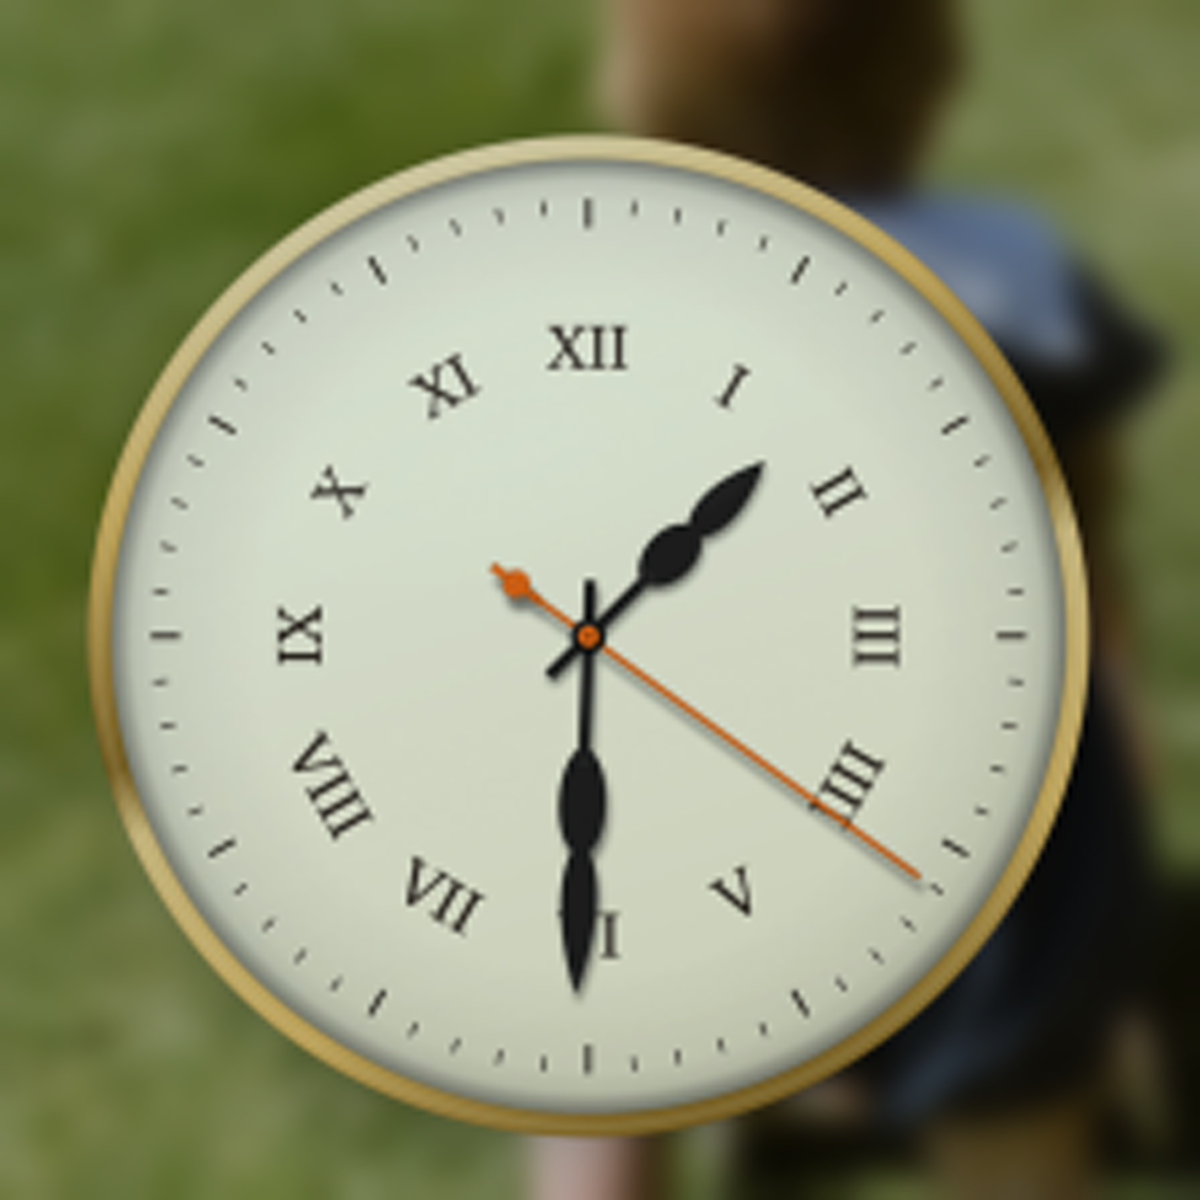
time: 1:30:21
